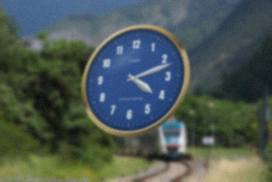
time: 4:12
